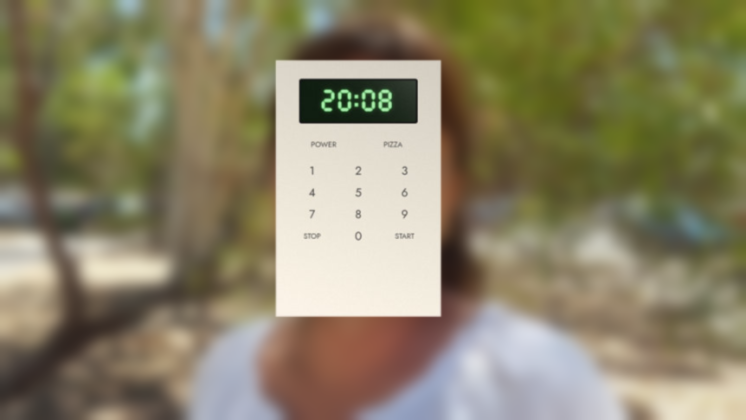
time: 20:08
